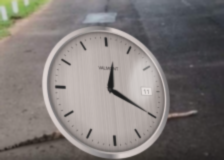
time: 12:20
